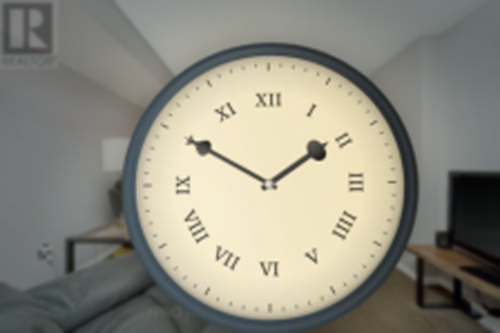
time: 1:50
